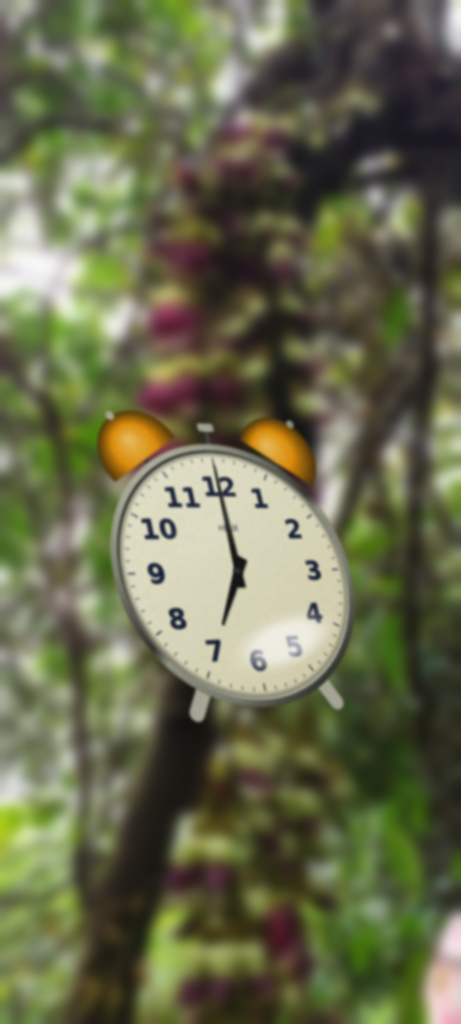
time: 7:00
